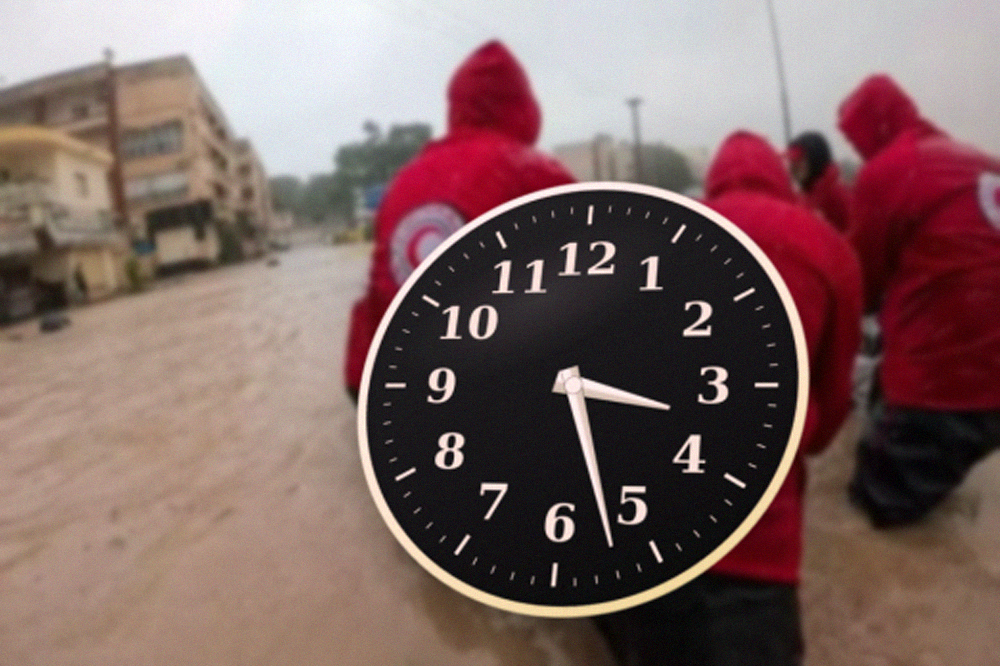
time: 3:27
